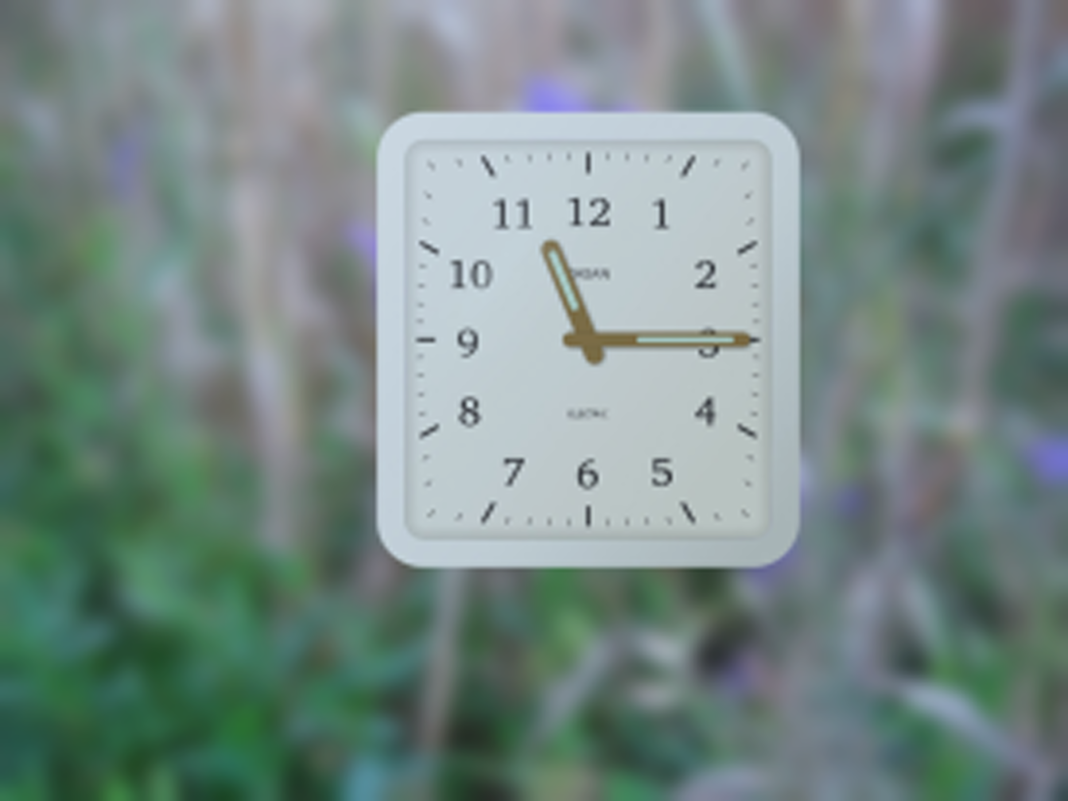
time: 11:15
